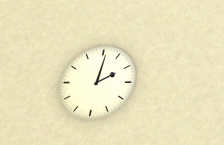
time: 2:01
